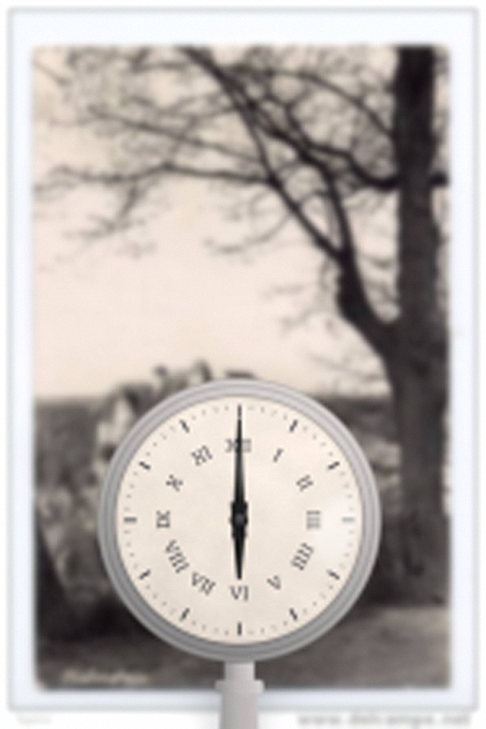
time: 6:00
